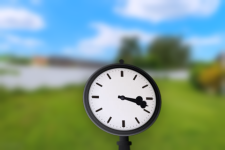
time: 3:18
